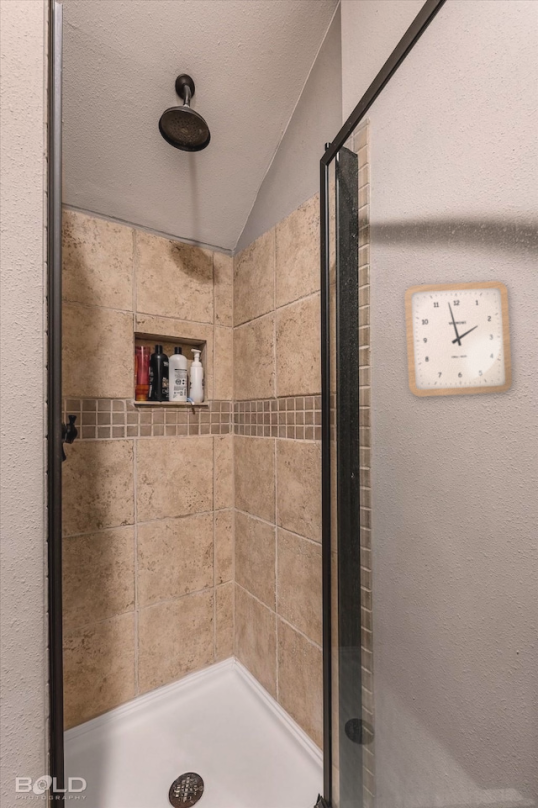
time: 1:58
